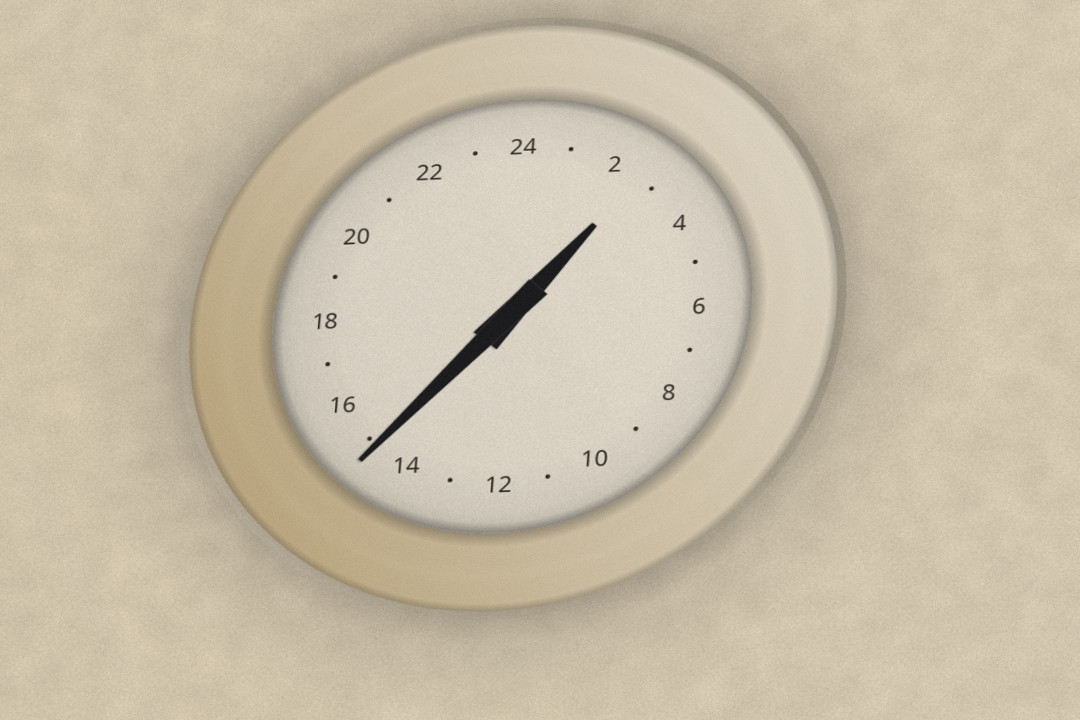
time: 2:37
